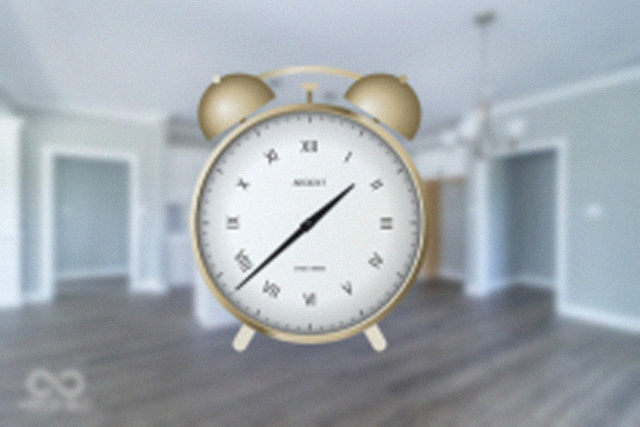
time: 1:38
